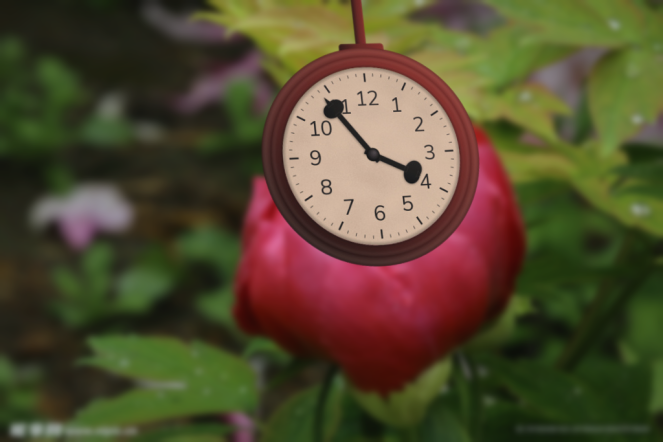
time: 3:54
